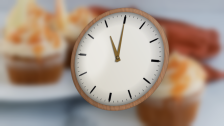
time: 11:00
